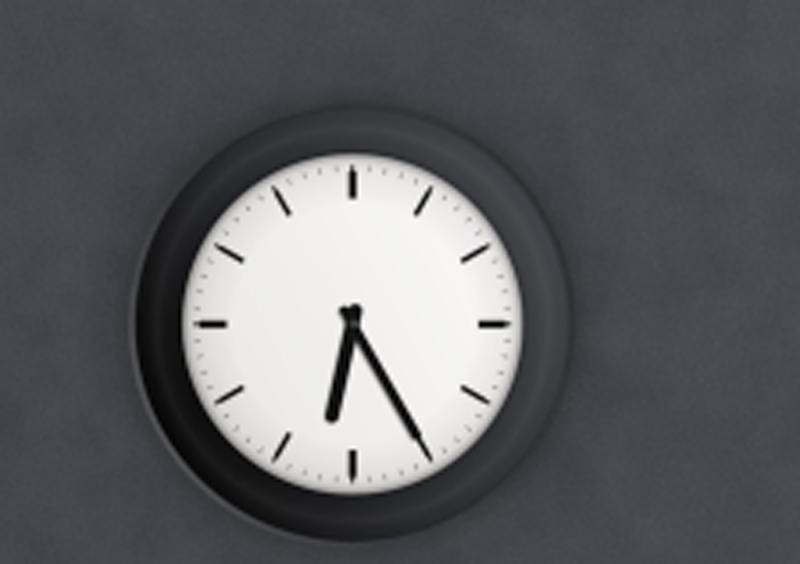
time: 6:25
